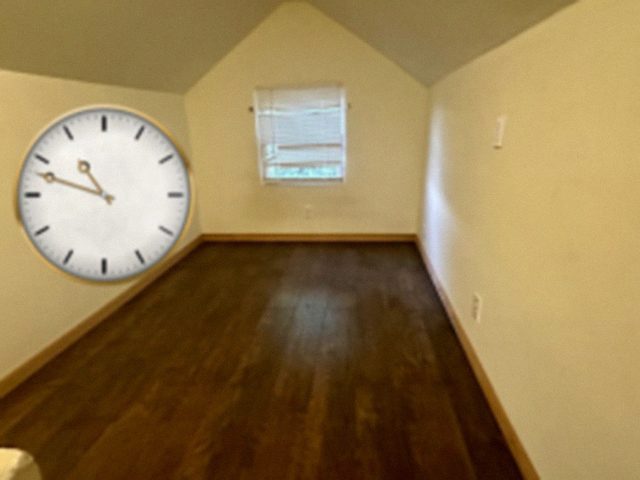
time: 10:48
